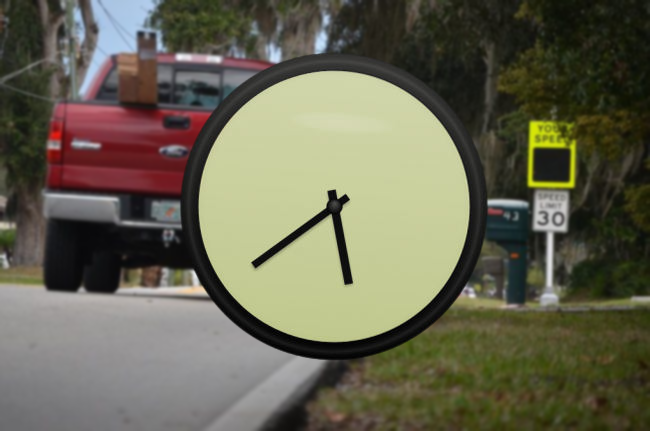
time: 5:39
